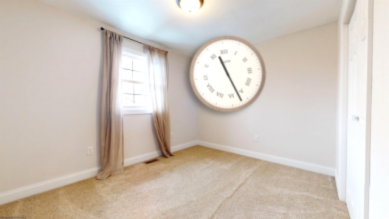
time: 11:27
